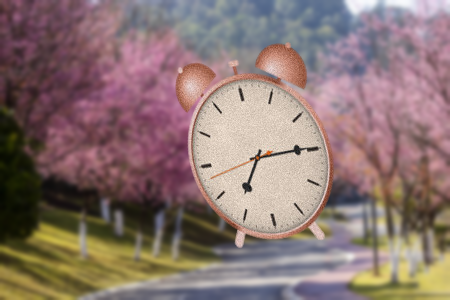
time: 7:14:43
